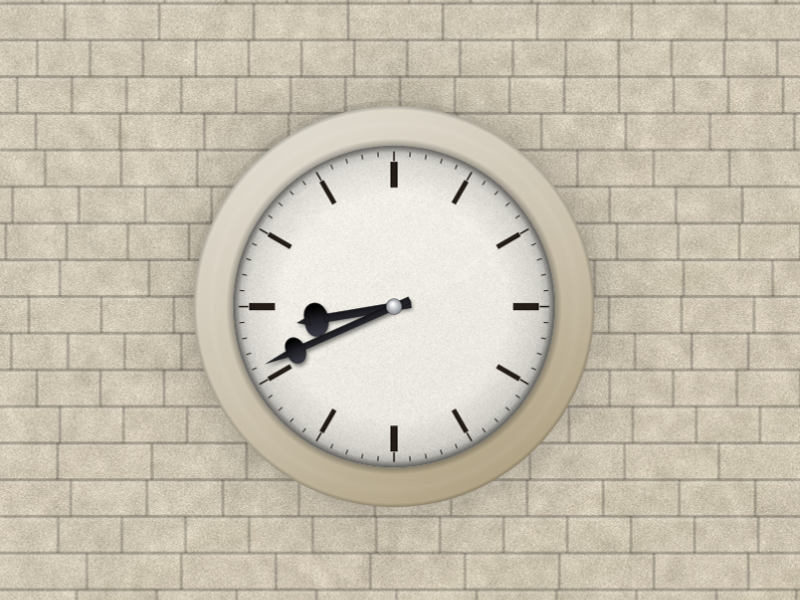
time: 8:41
